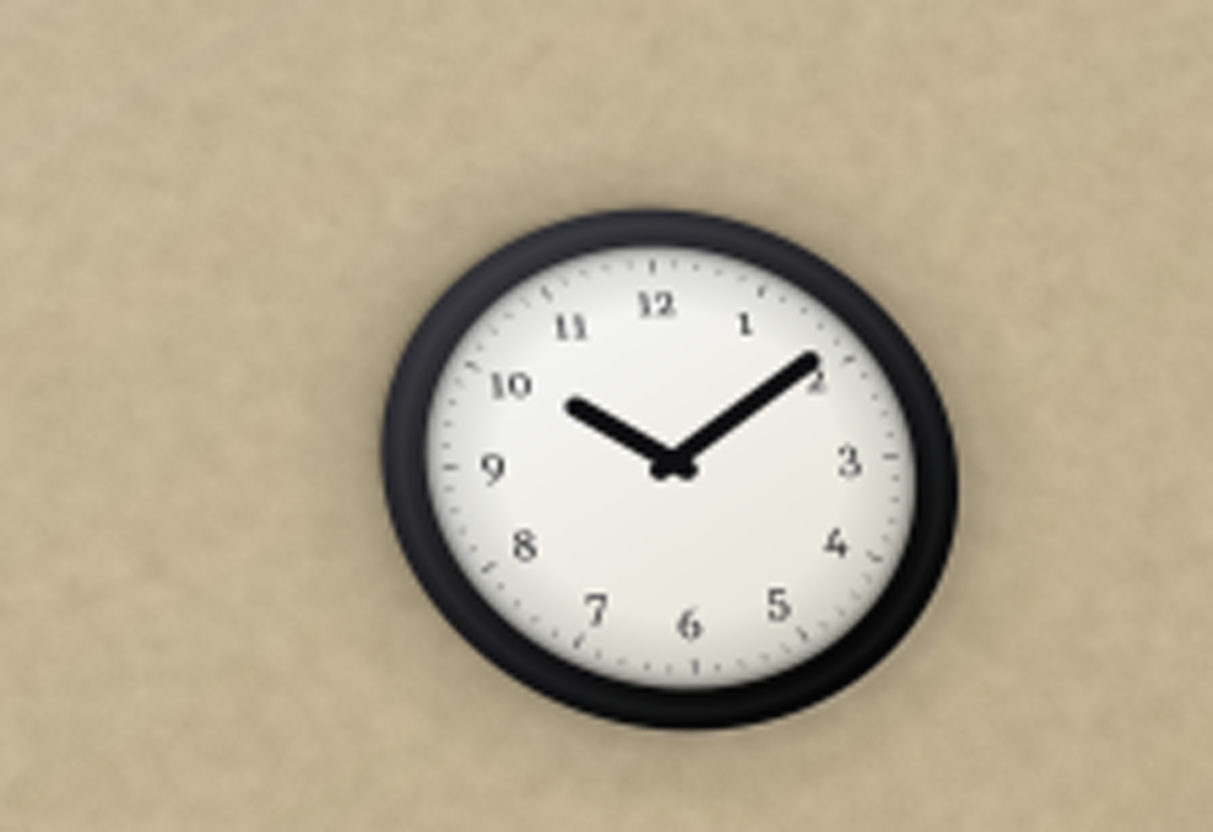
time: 10:09
